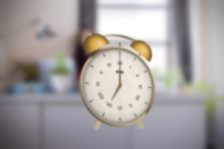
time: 7:00
